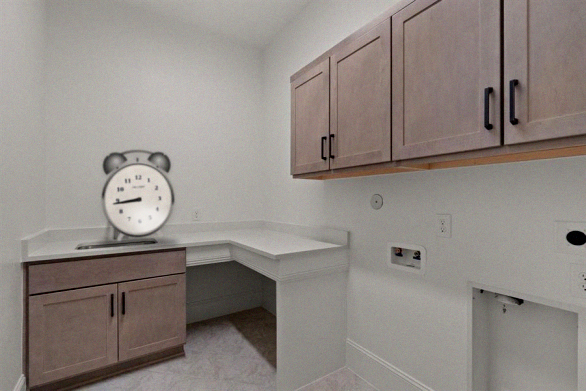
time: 8:44
